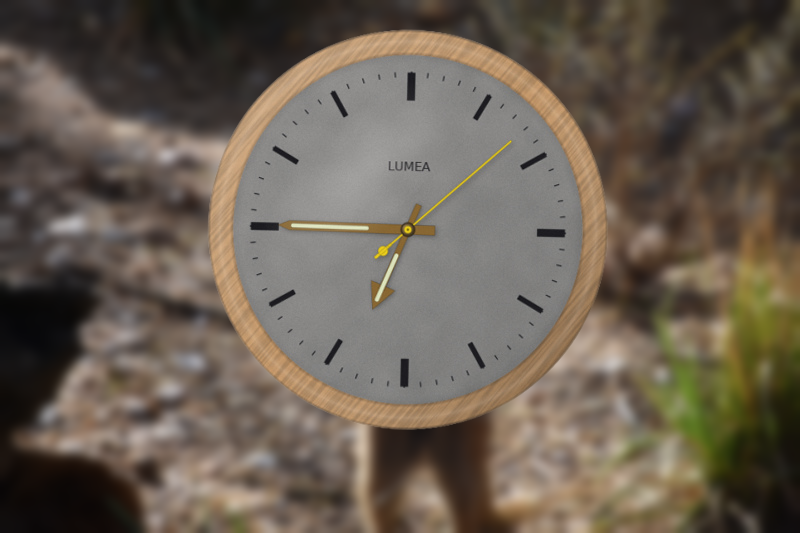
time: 6:45:08
